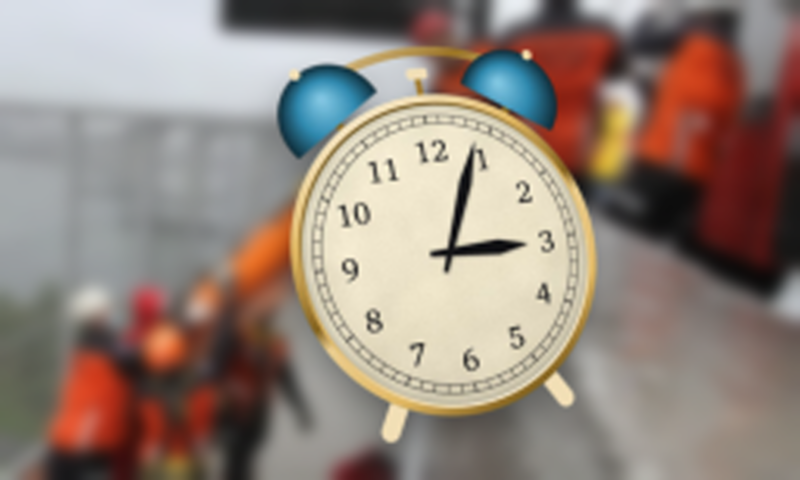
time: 3:04
